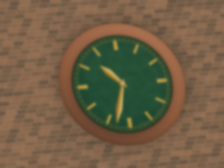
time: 10:33
